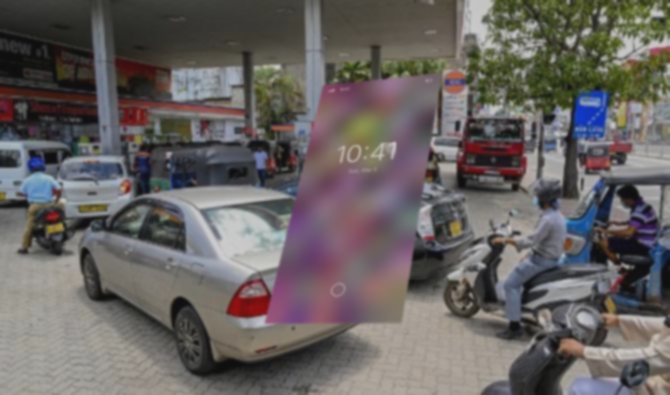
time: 10:41
